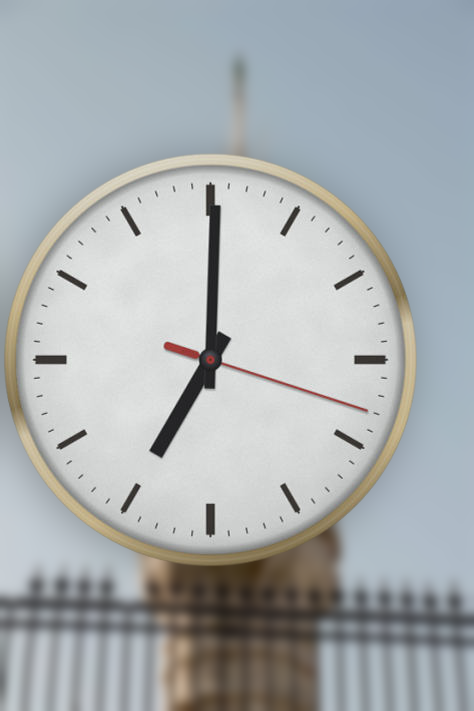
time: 7:00:18
